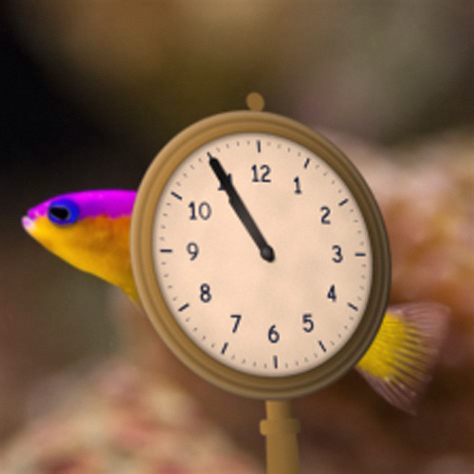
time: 10:55
